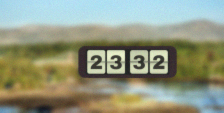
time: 23:32
